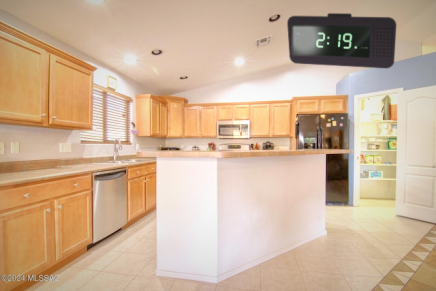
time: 2:19
